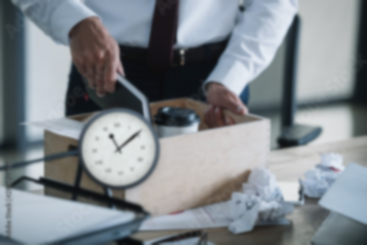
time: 11:09
